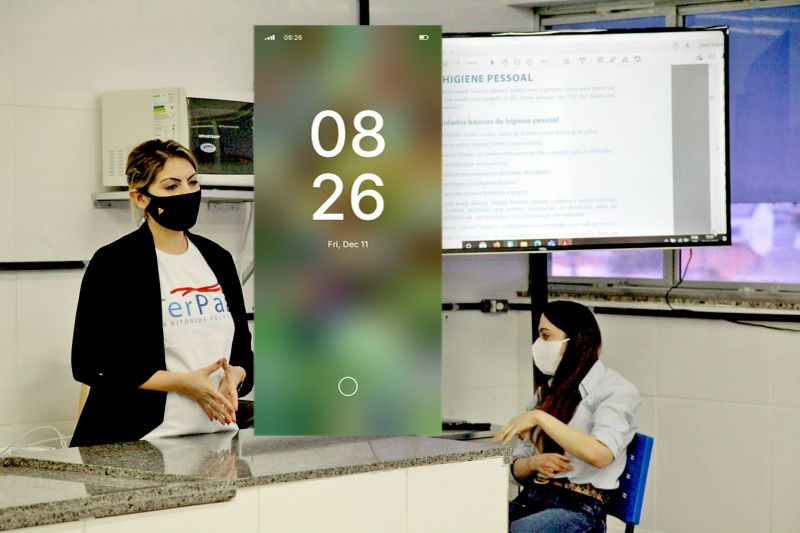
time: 8:26
